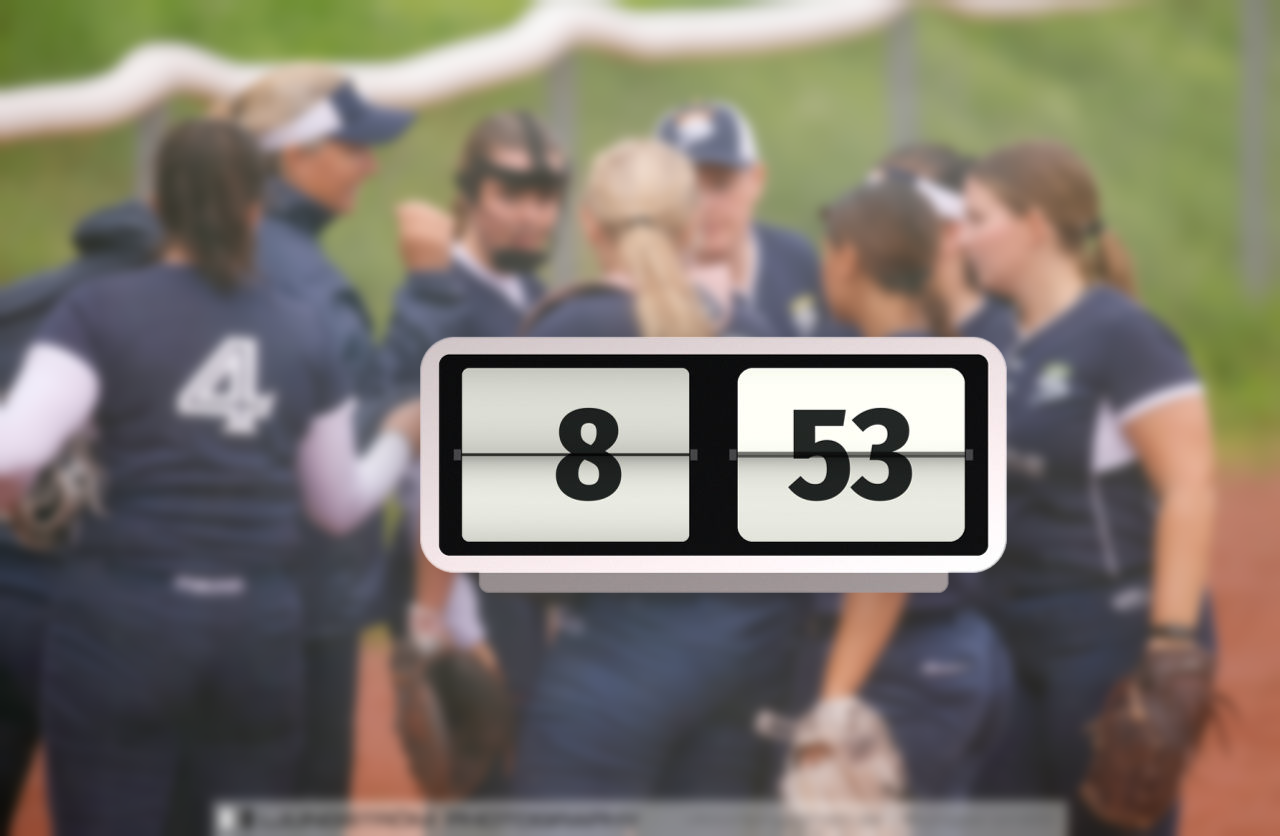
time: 8:53
